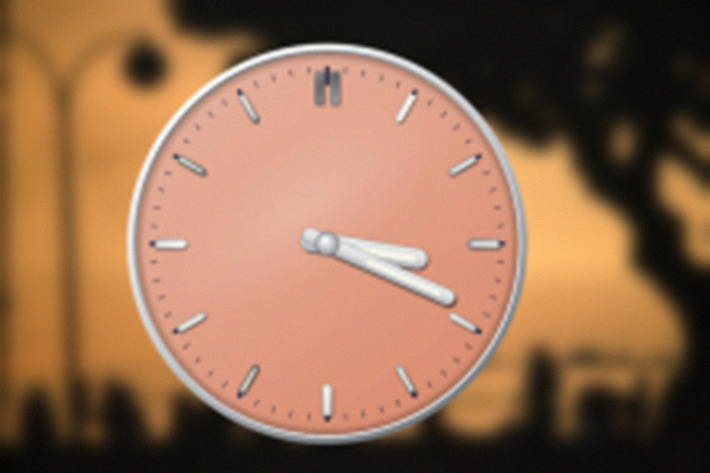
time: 3:19
